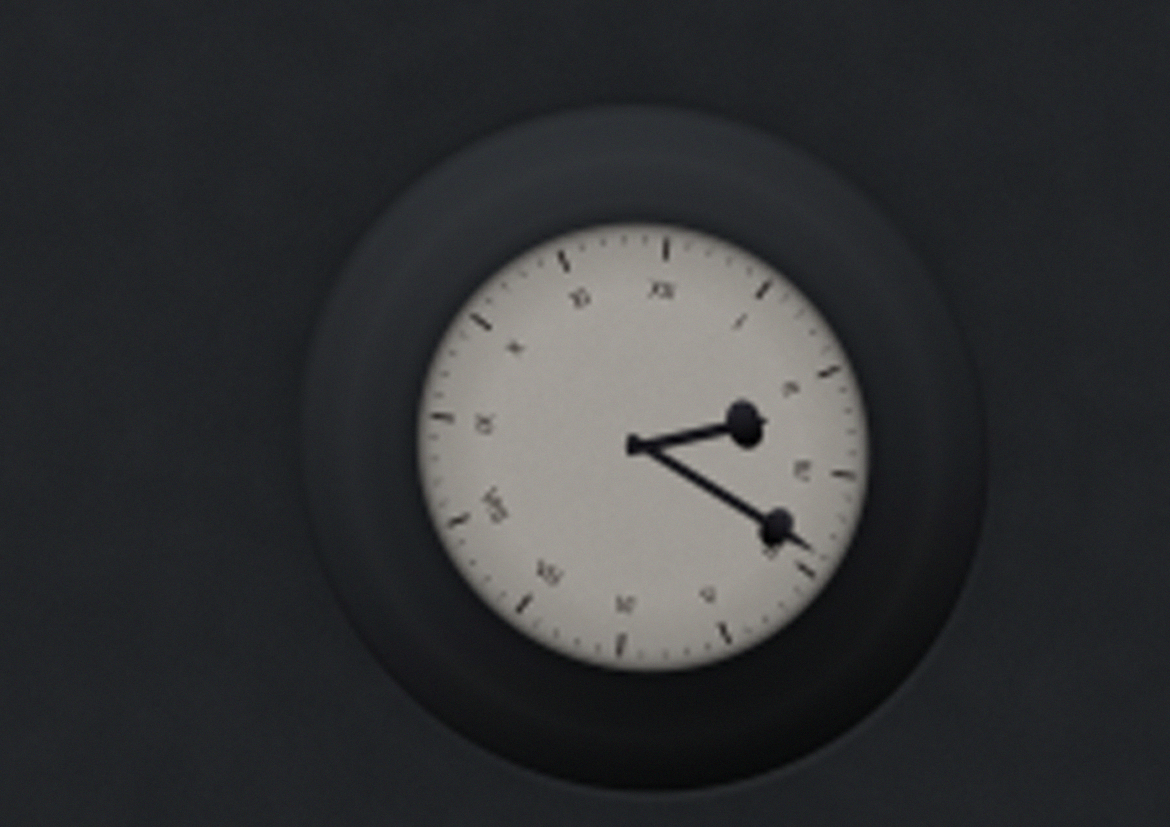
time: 2:19
